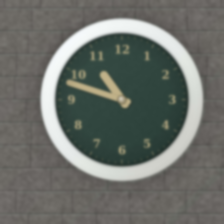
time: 10:48
